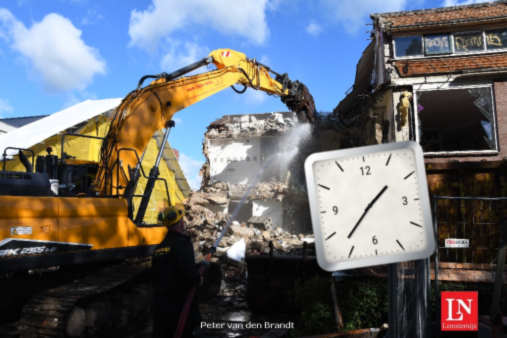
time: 1:37
